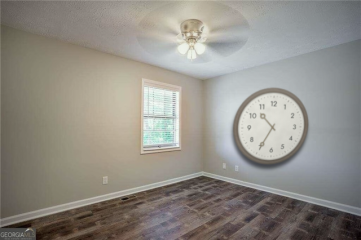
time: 10:35
